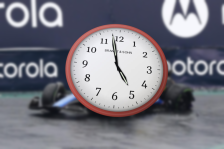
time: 4:58
